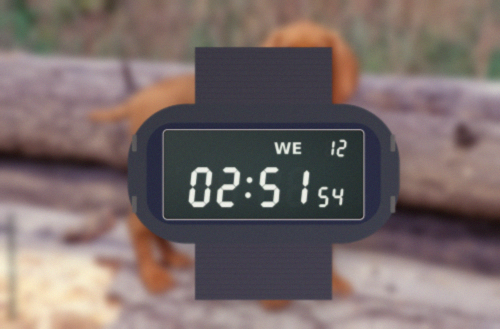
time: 2:51:54
